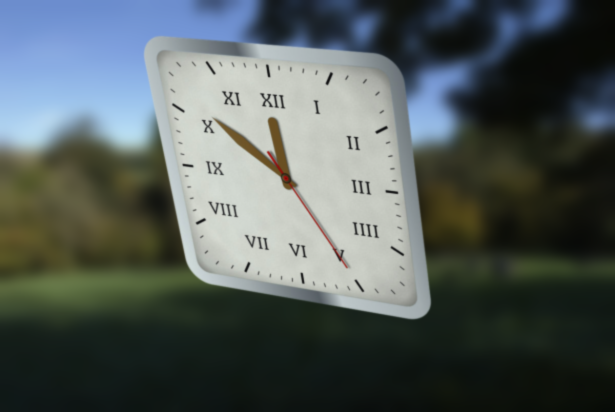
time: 11:51:25
